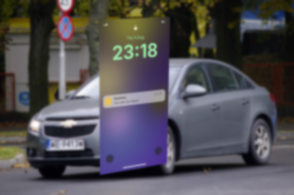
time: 23:18
